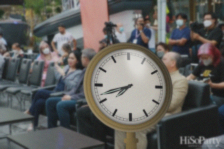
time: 7:42
